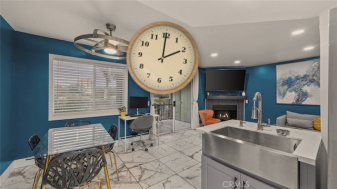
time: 2:00
